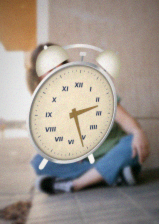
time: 2:26
